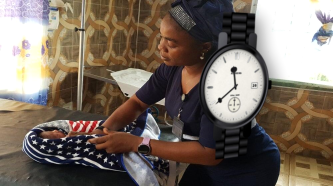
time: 11:39
